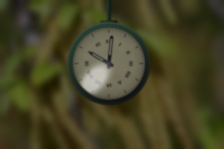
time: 10:01
